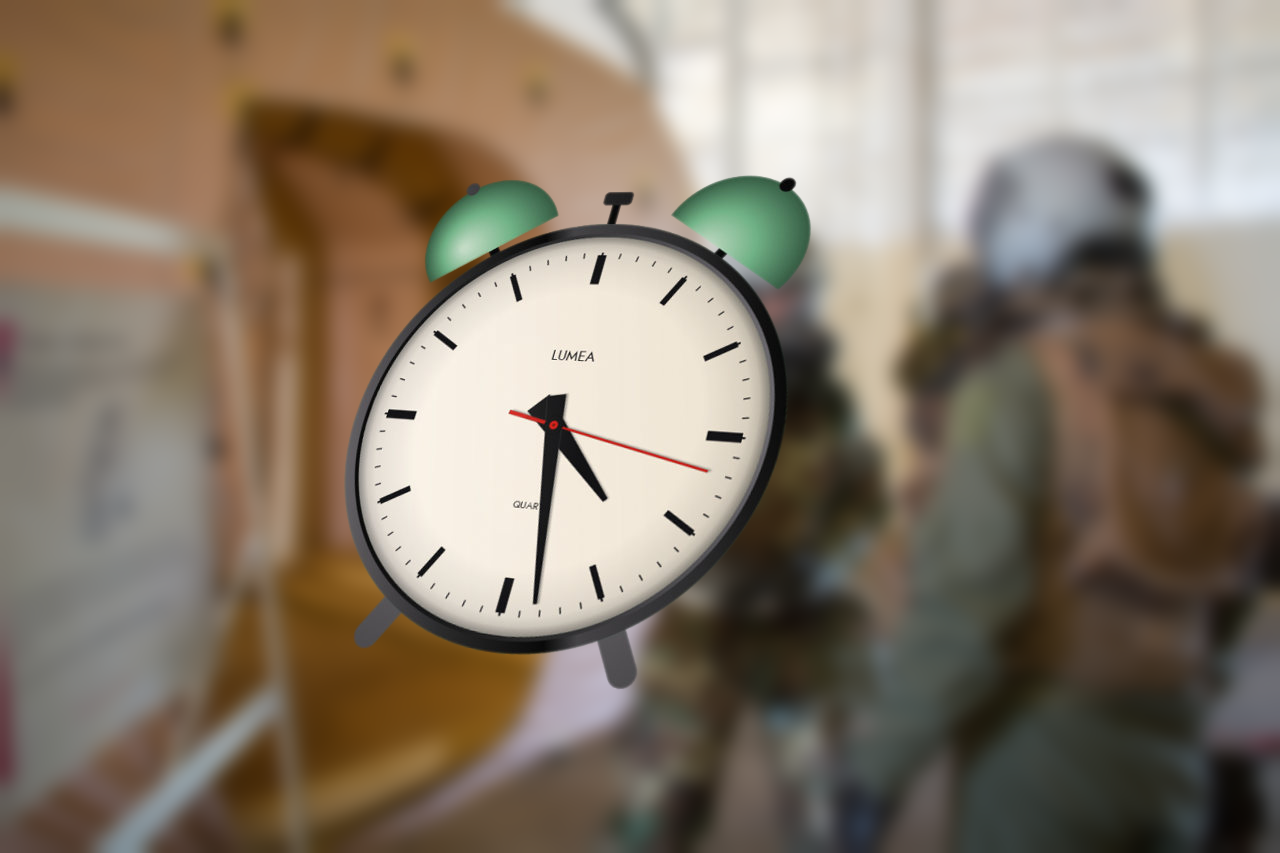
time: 4:28:17
